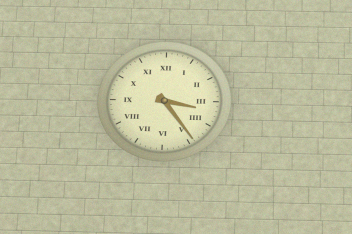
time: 3:24
